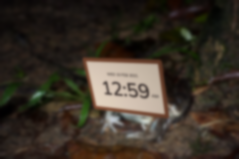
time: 12:59
